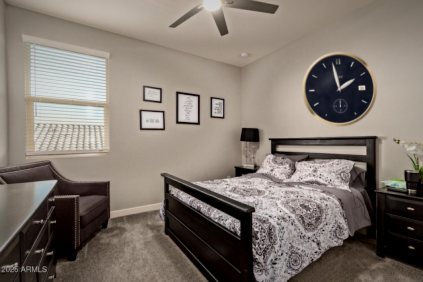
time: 1:58
